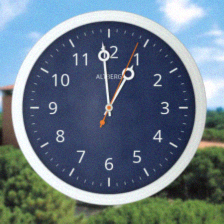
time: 12:59:04
